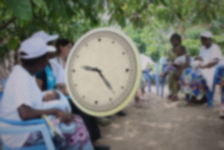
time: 9:23
